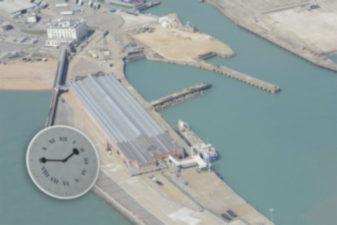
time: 1:45
